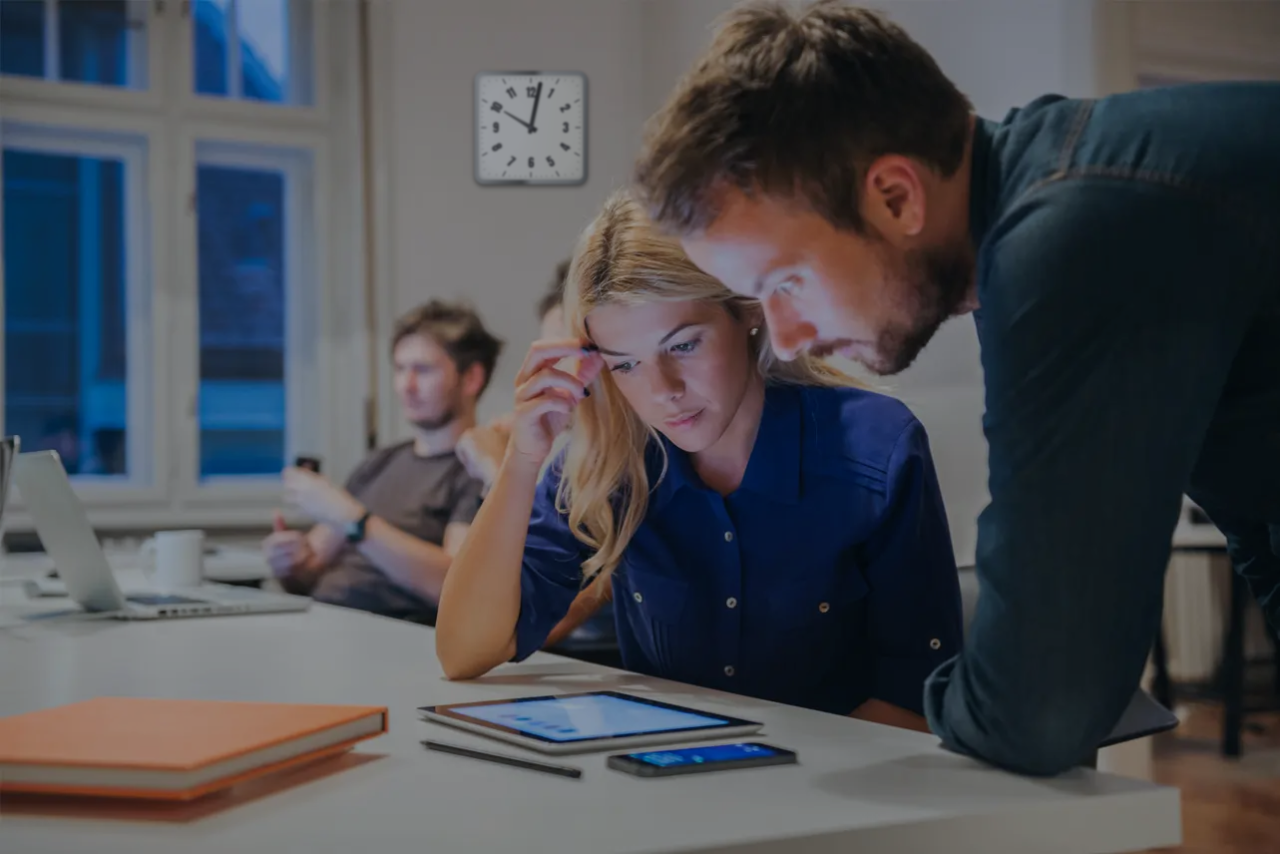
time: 10:02
